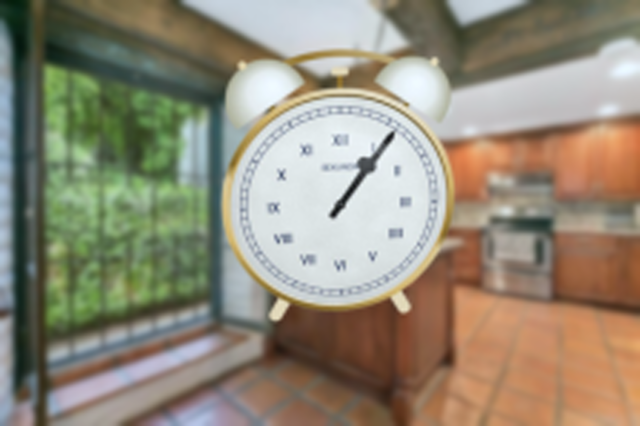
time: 1:06
